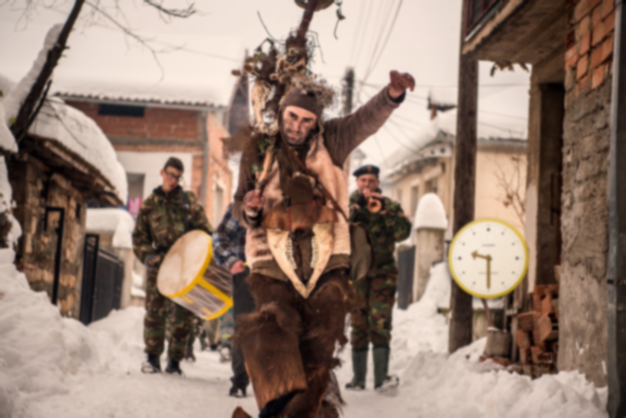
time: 9:30
